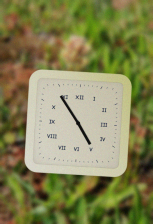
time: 4:54
